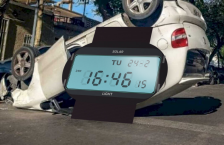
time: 16:46:15
